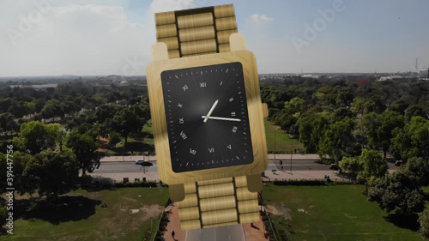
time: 1:17
